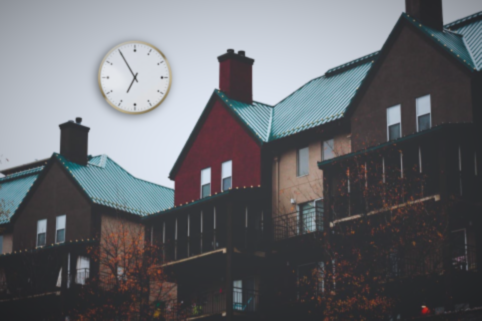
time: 6:55
